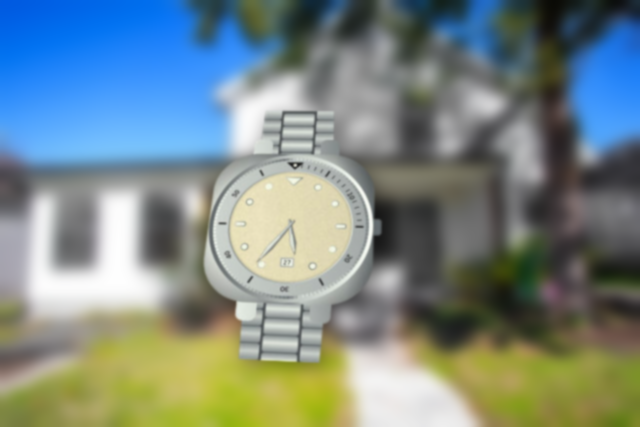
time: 5:36
